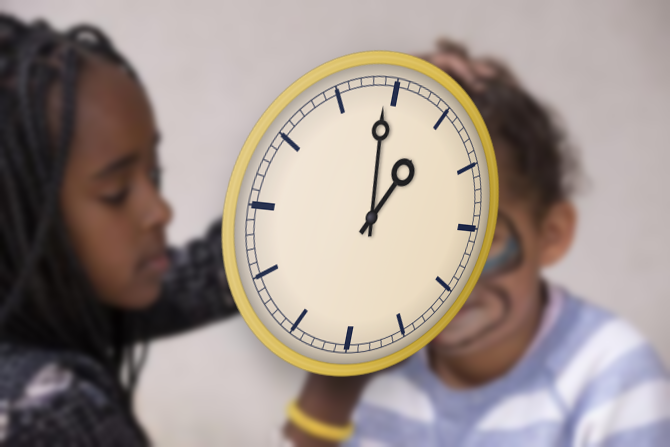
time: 12:59
